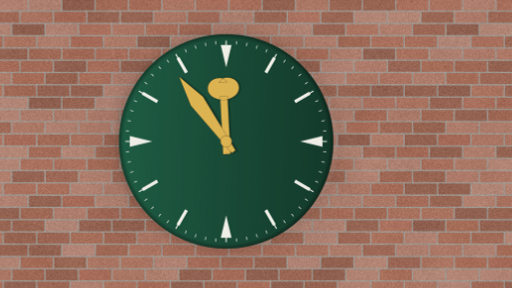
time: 11:54
